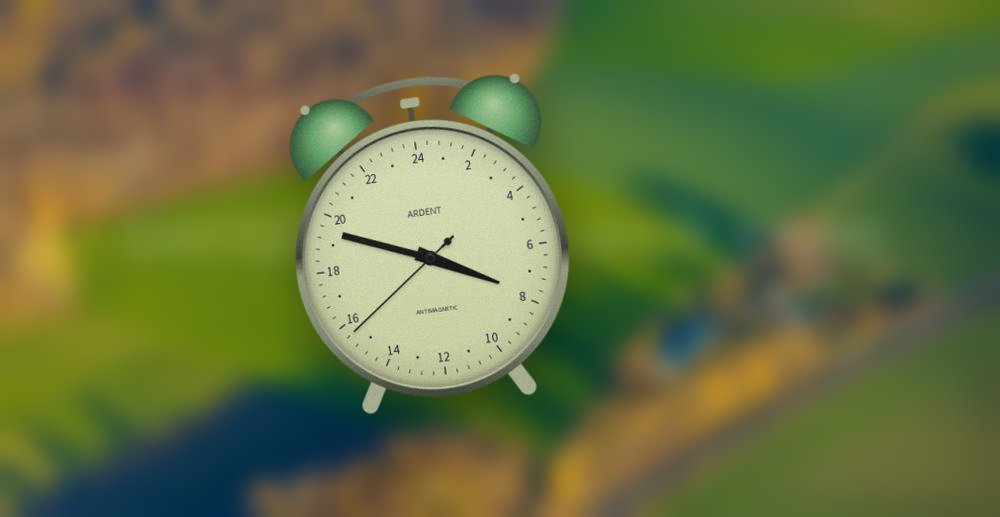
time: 7:48:39
